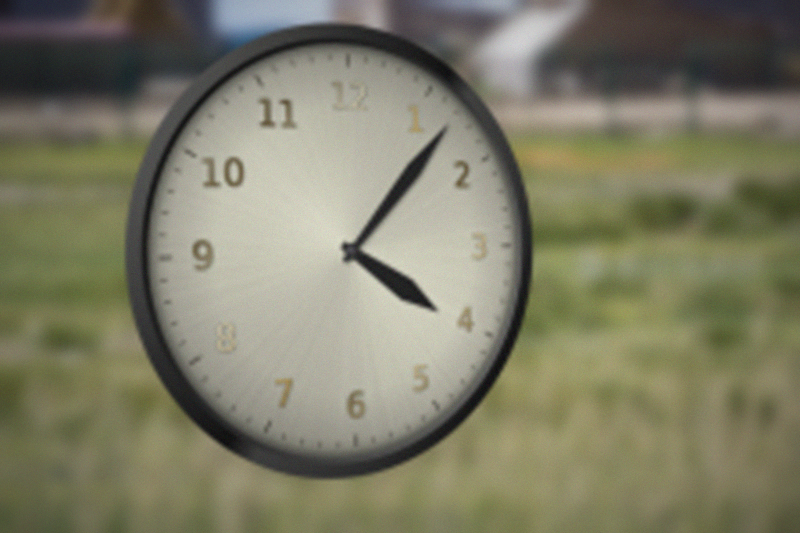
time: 4:07
